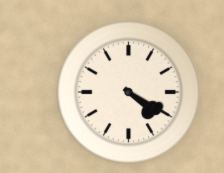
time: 4:20
